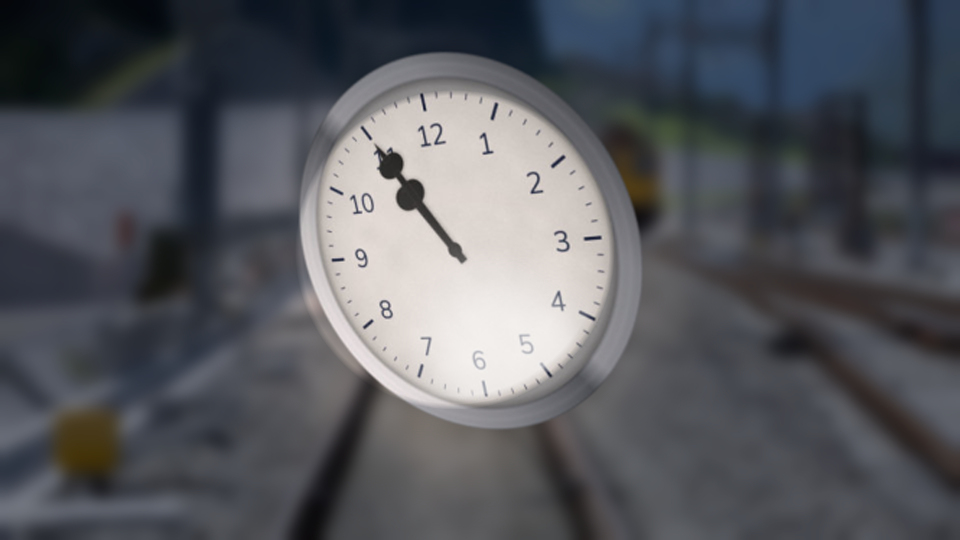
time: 10:55
